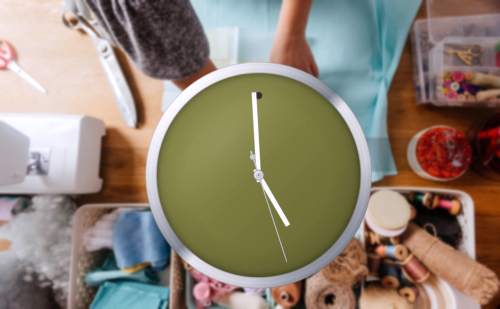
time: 4:59:27
